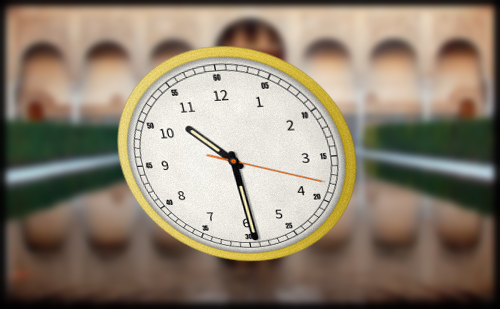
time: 10:29:18
